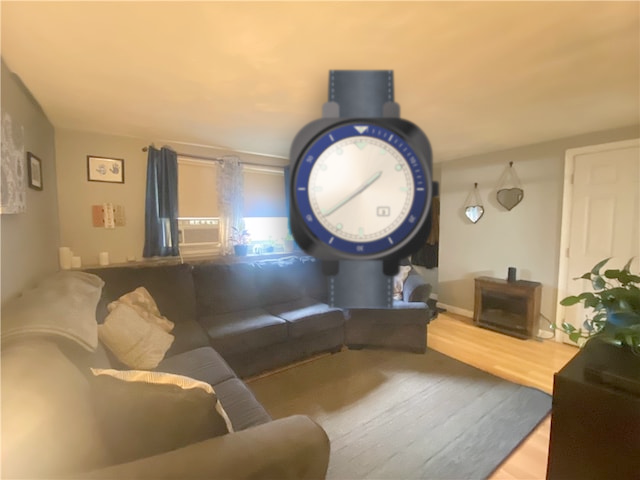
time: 1:39
